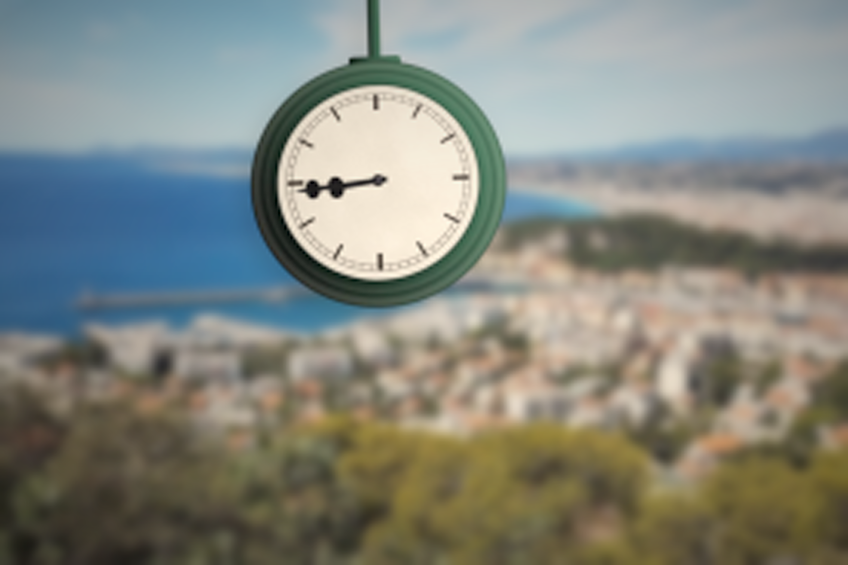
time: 8:44
